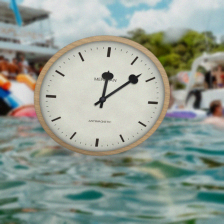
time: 12:08
